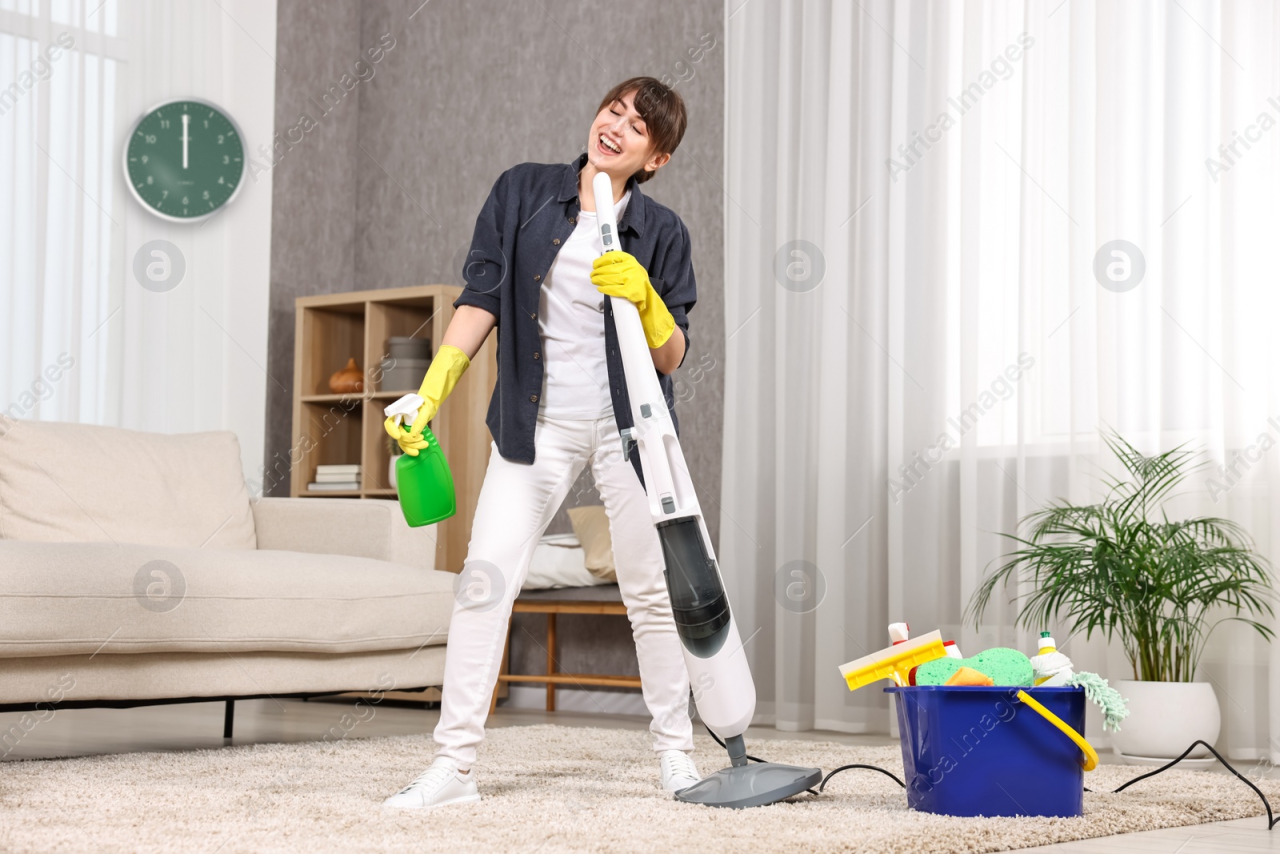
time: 12:00
